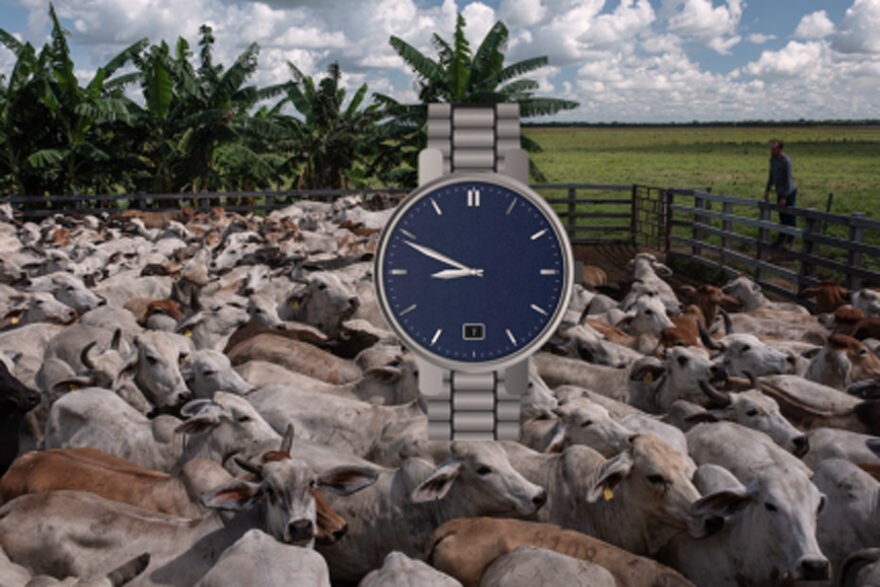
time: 8:49
